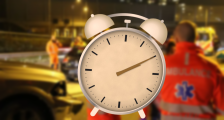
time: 2:10
